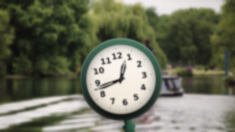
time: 12:43
